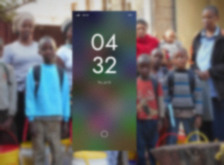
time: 4:32
